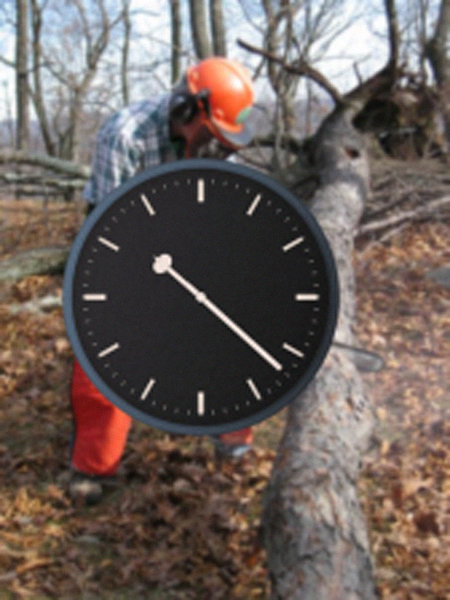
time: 10:22
